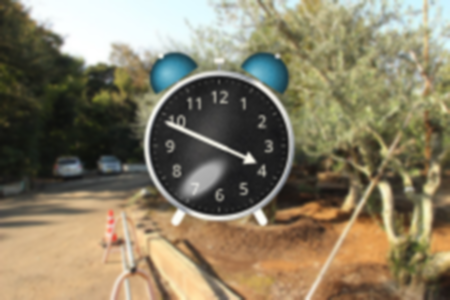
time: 3:49
